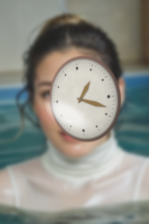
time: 1:18
